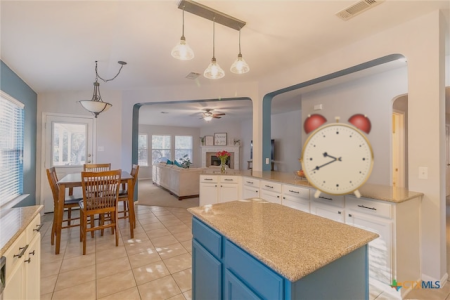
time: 9:41
